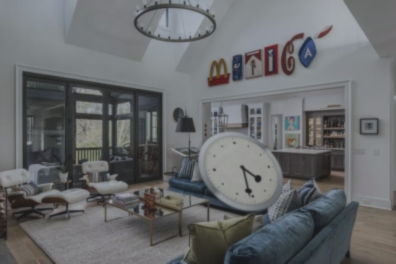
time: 4:31
